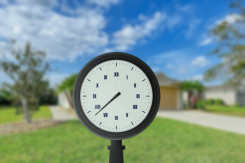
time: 7:38
